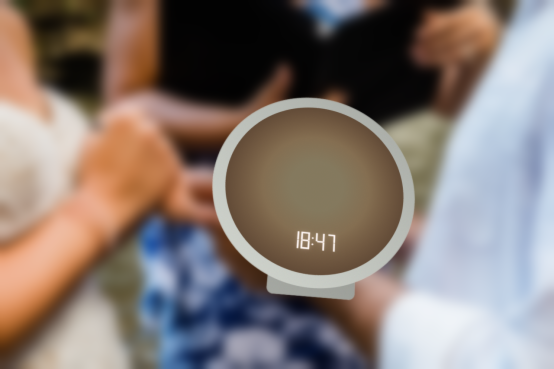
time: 18:47
